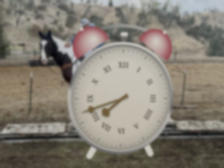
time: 7:42
